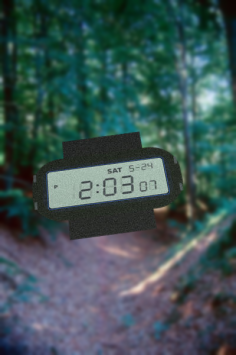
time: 2:03:07
